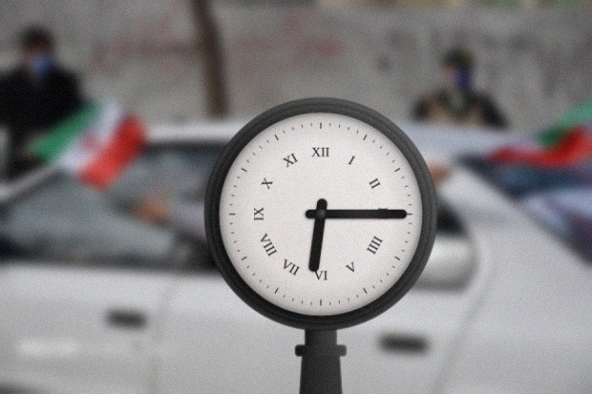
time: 6:15
